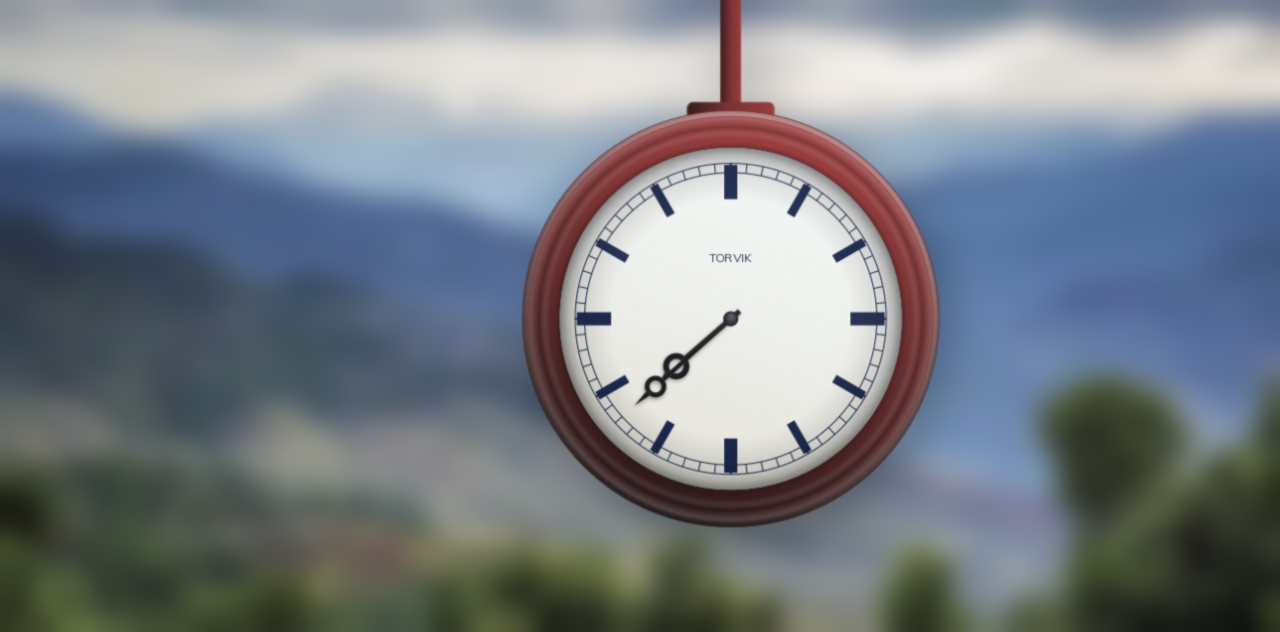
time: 7:38
